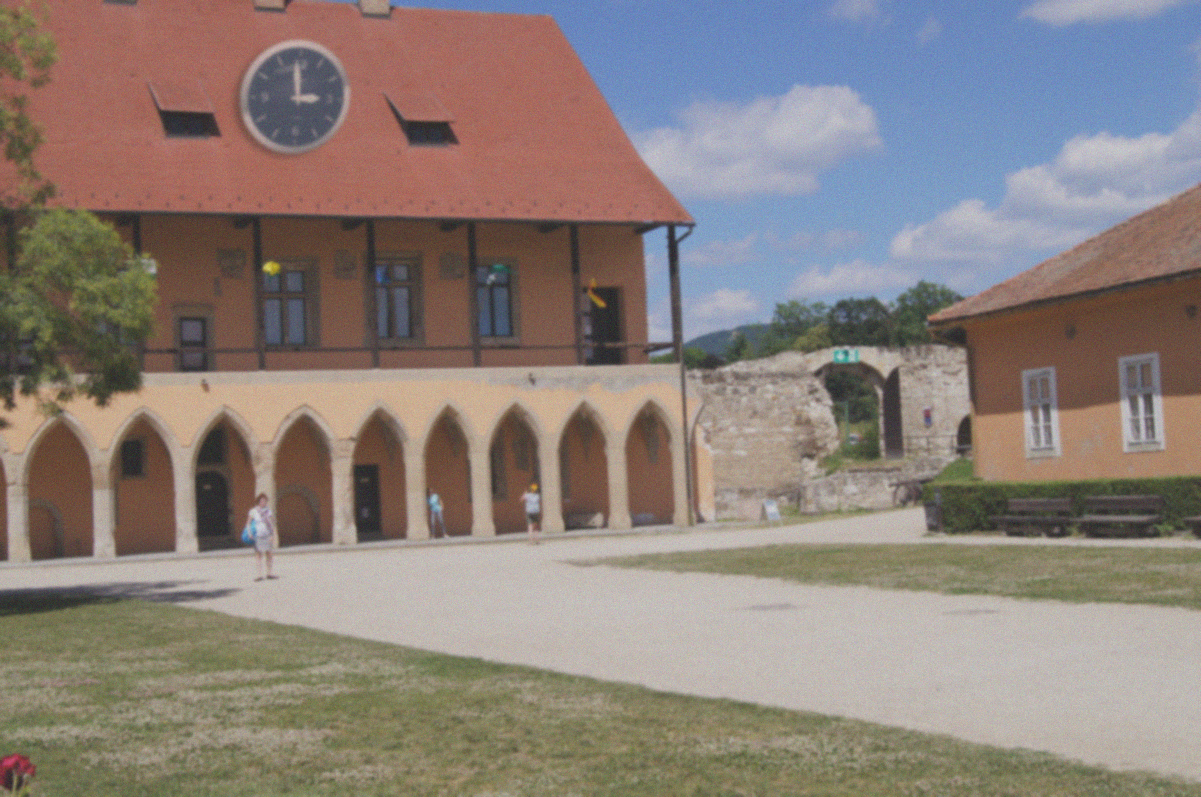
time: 2:59
